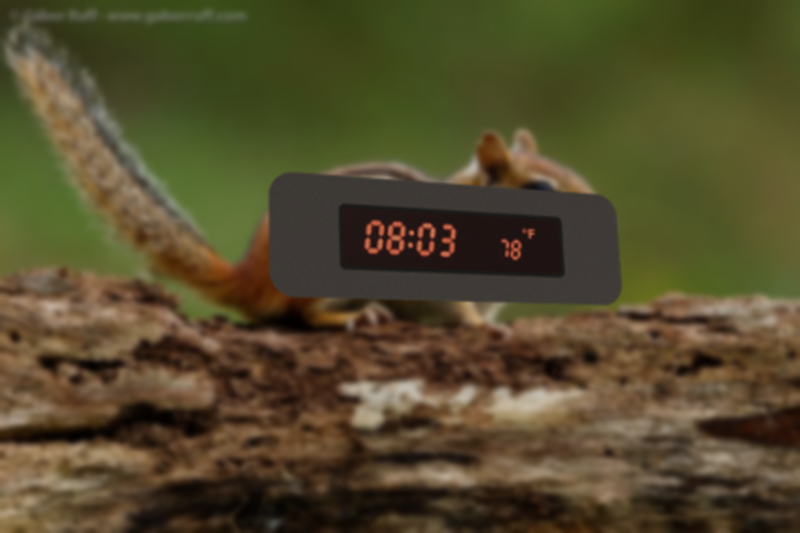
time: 8:03
